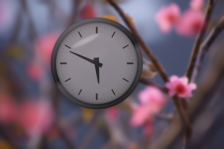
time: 5:49
